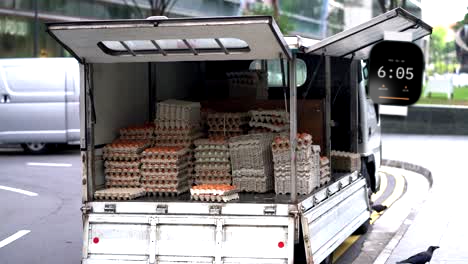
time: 6:05
